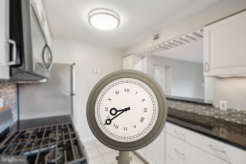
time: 8:39
